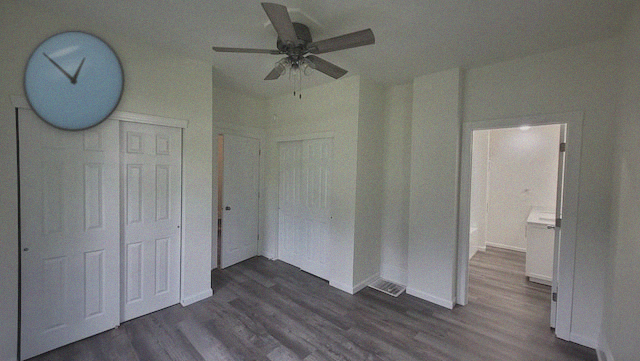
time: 12:52
